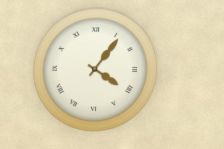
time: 4:06
